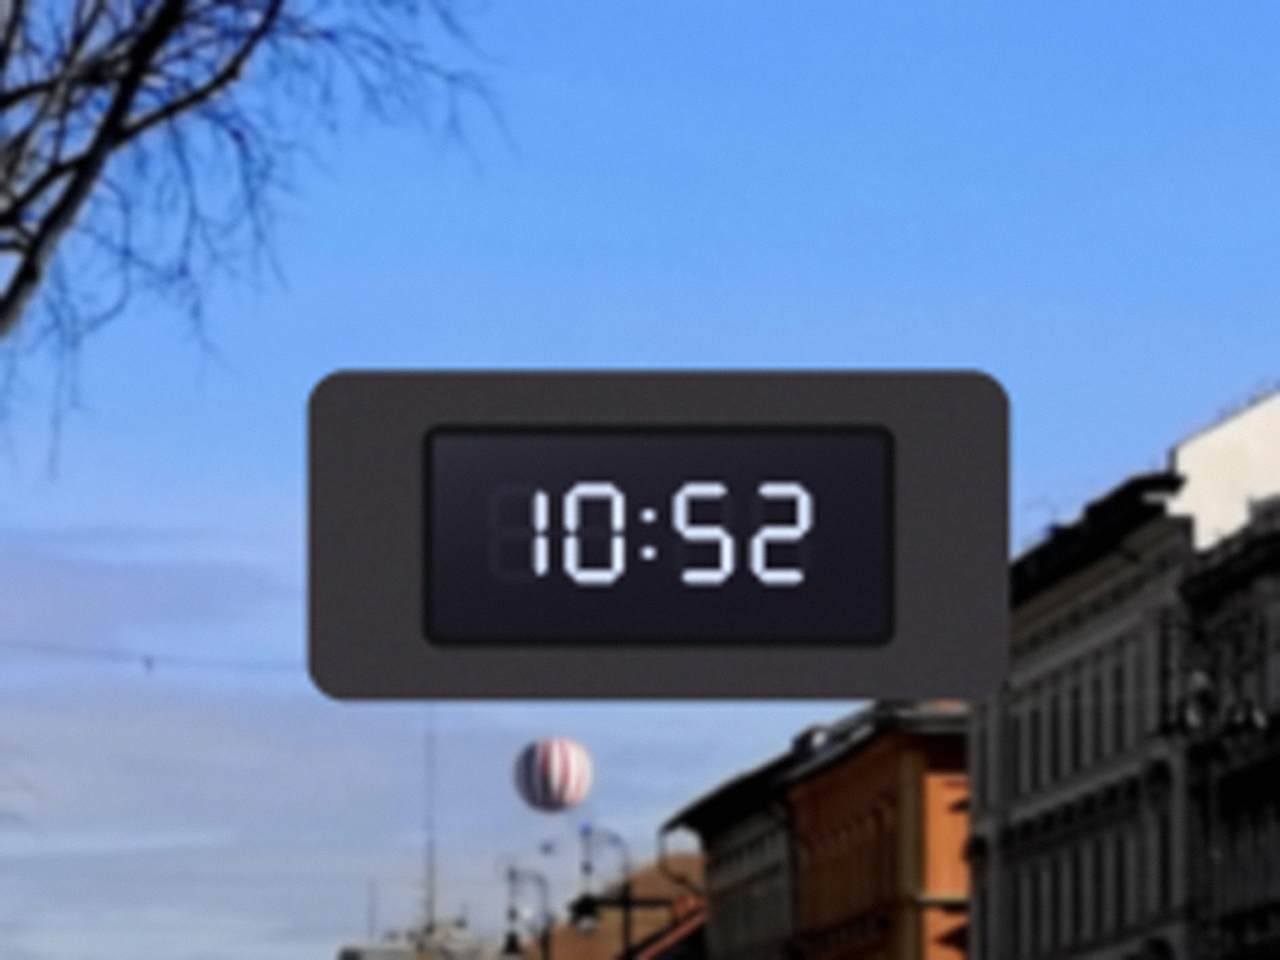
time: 10:52
